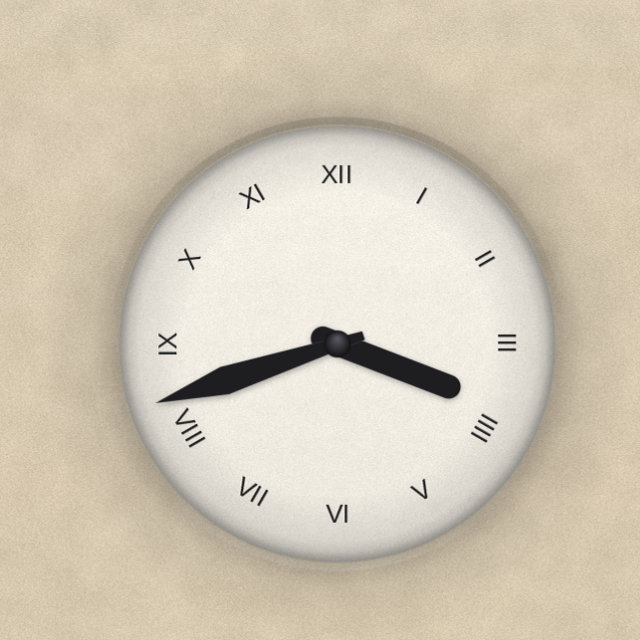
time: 3:42
